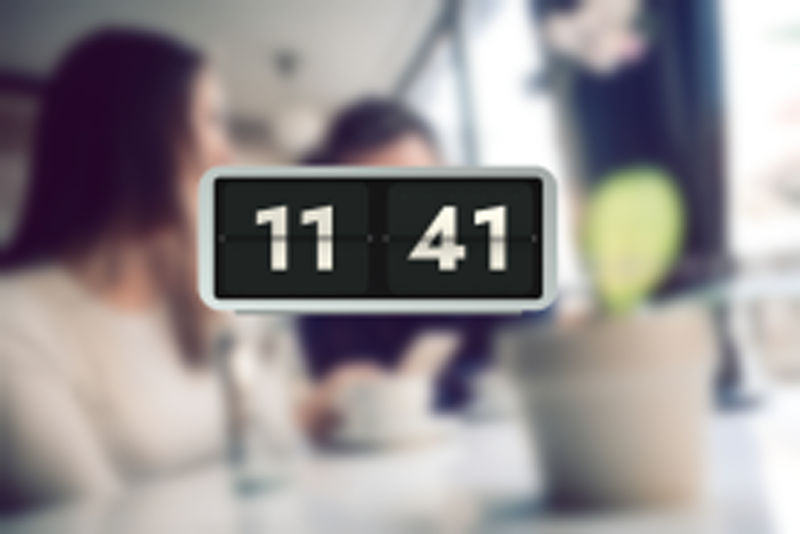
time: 11:41
